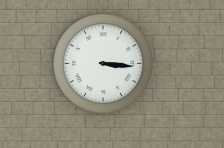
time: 3:16
